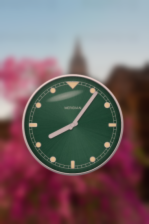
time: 8:06
